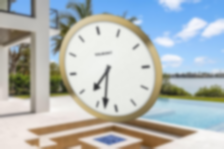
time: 7:33
